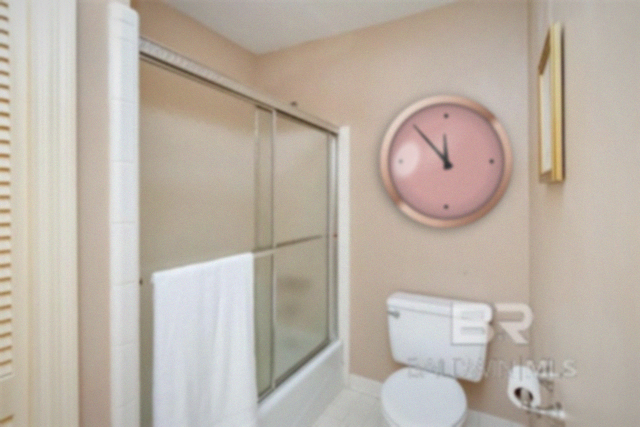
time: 11:53
